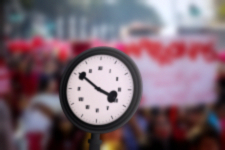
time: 3:51
